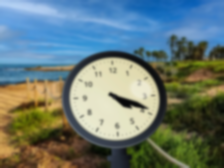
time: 4:19
